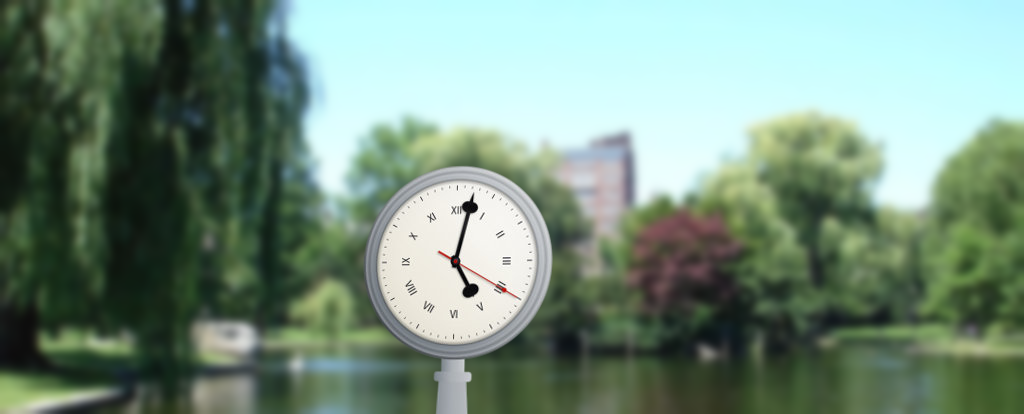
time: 5:02:20
